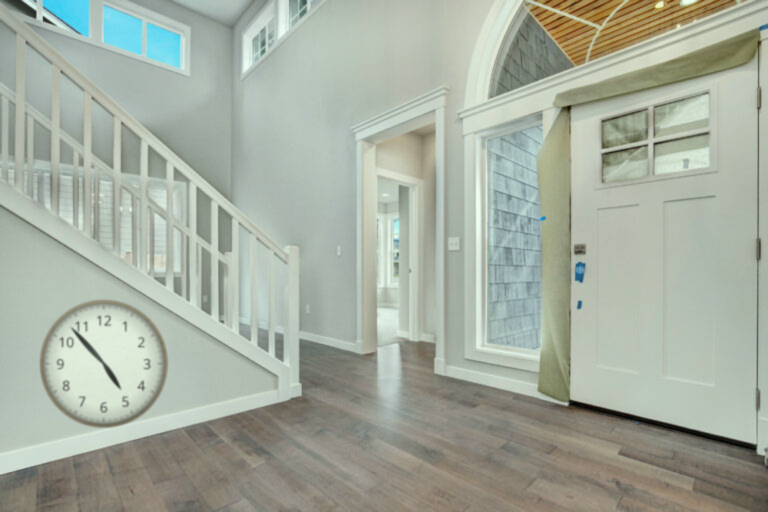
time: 4:53
